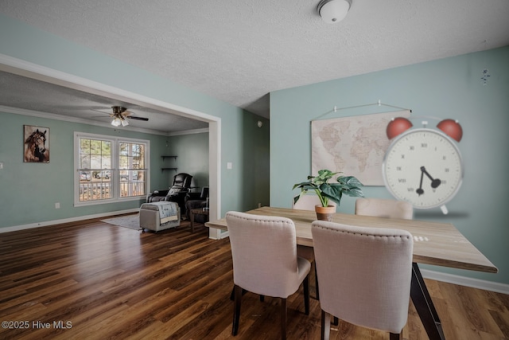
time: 4:31
